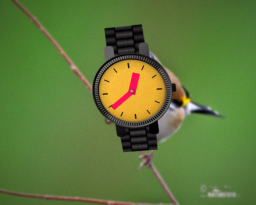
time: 12:39
